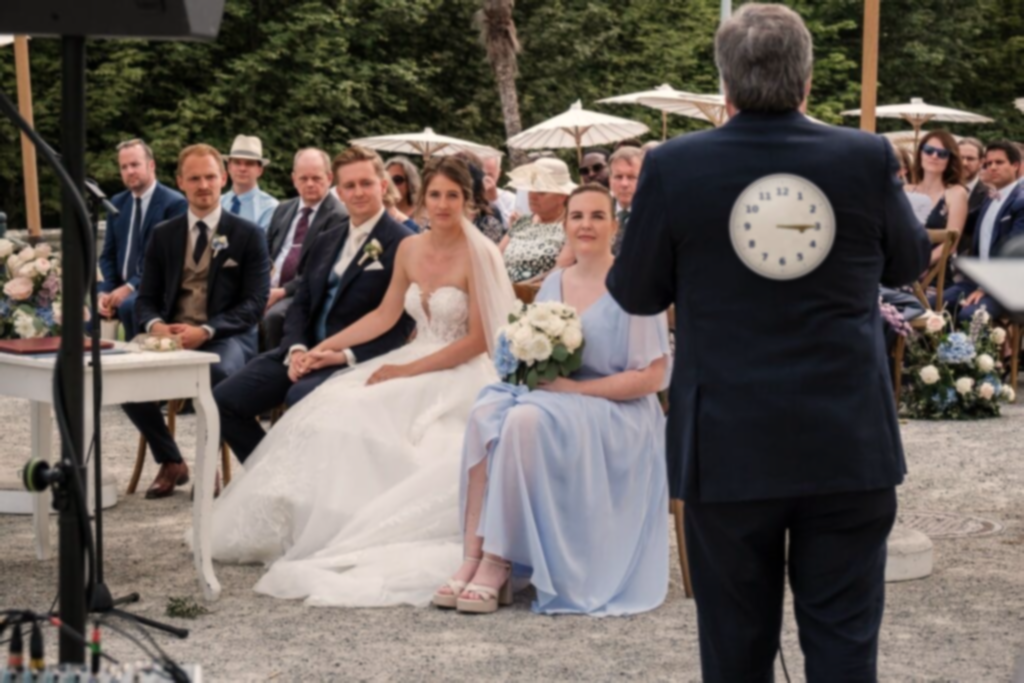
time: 3:15
